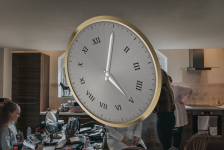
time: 5:05
